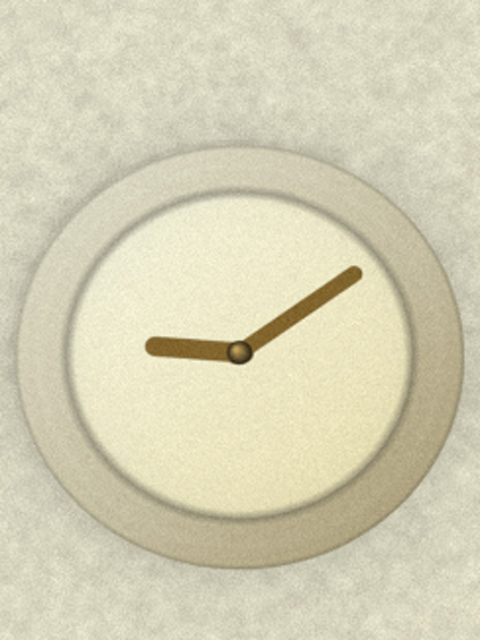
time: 9:09
